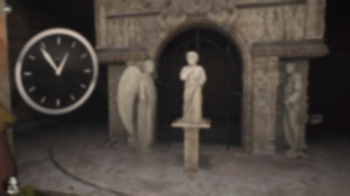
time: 12:54
